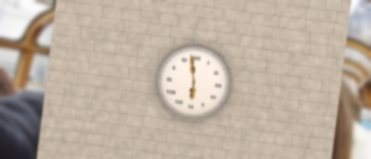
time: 5:58
